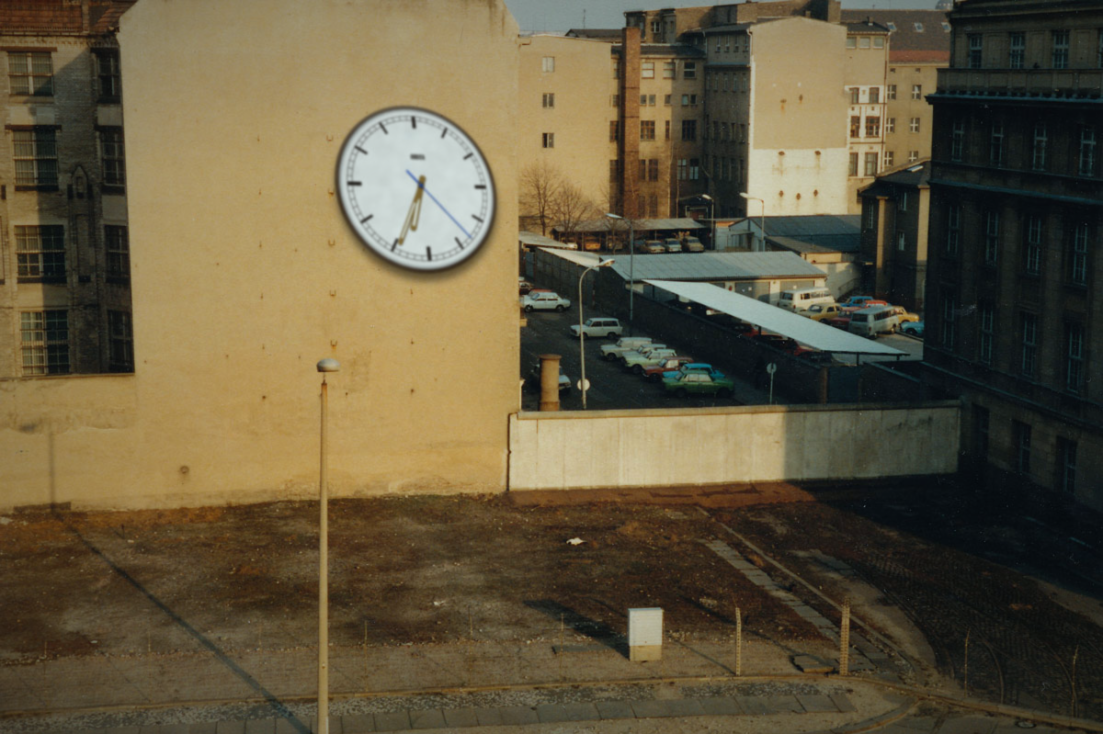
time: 6:34:23
